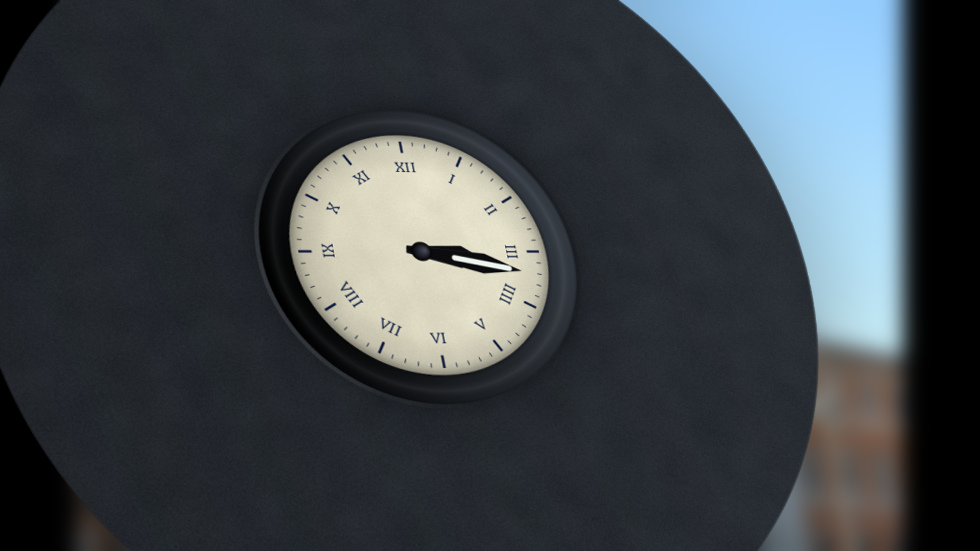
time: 3:17
